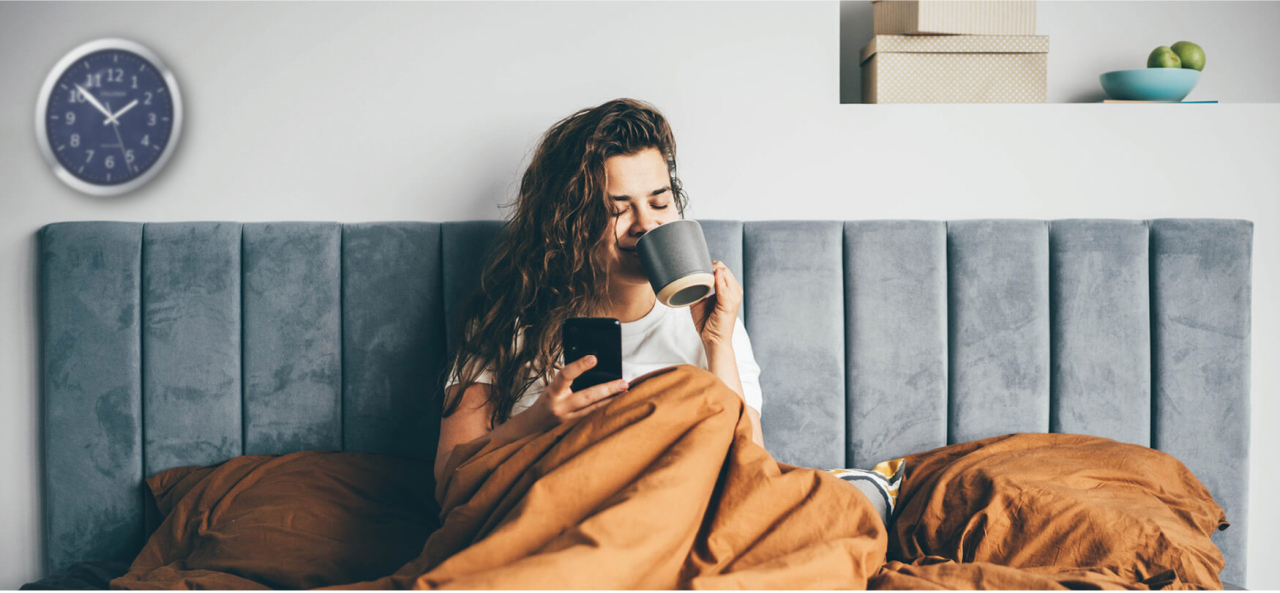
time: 1:51:26
